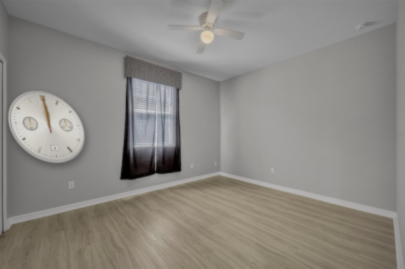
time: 12:00
